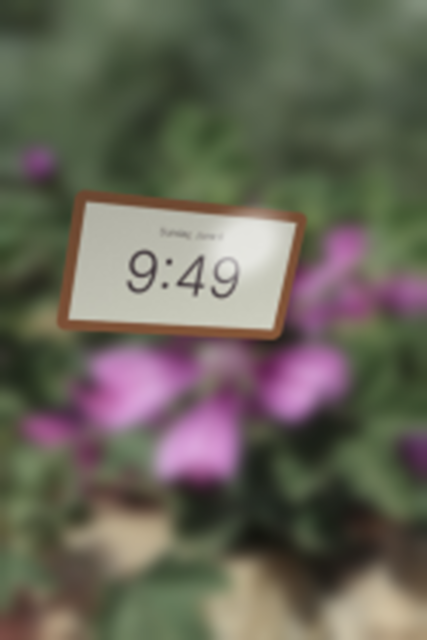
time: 9:49
